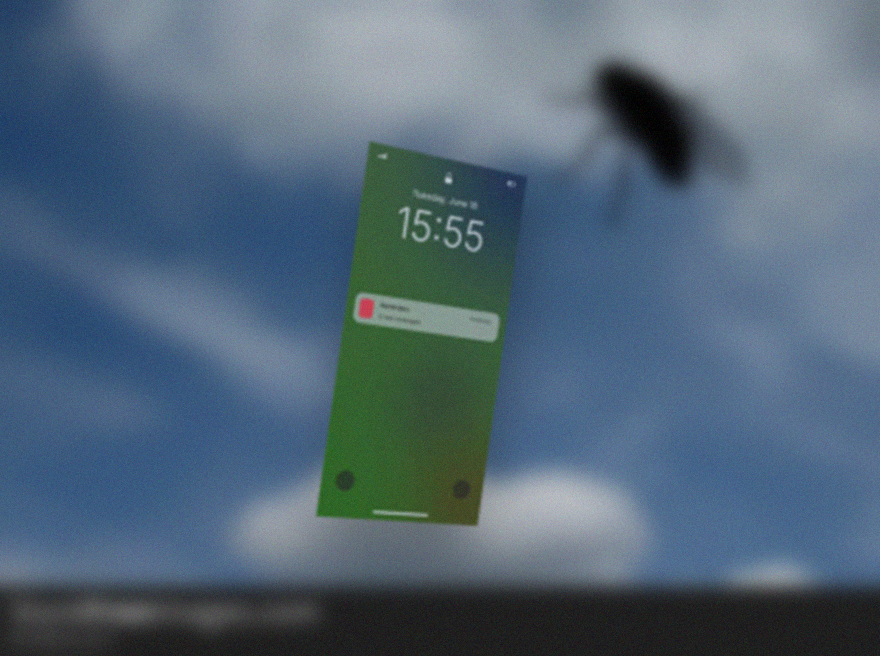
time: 15:55
